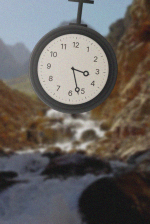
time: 3:27
